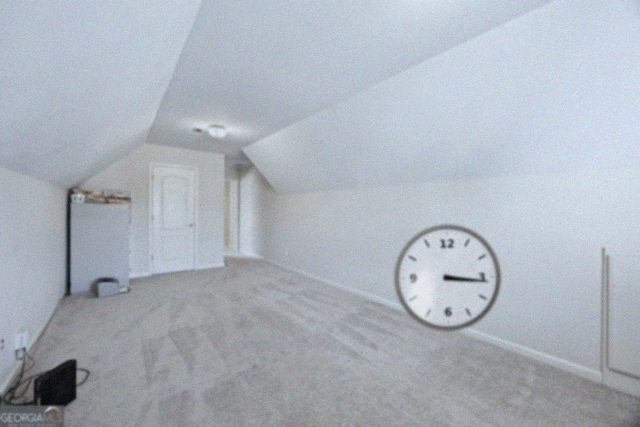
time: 3:16
